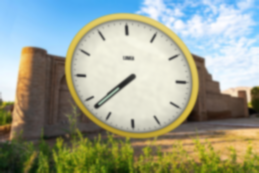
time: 7:38
